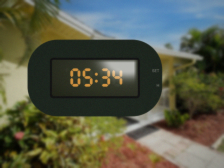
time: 5:34
